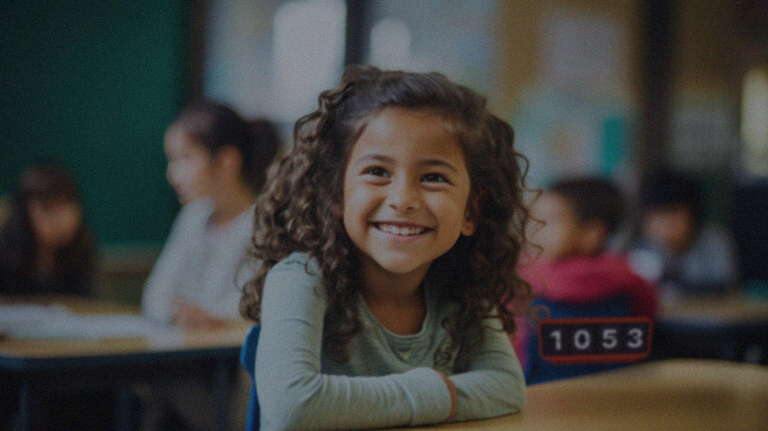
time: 10:53
